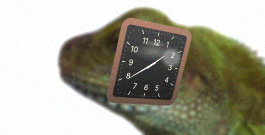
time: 1:39
